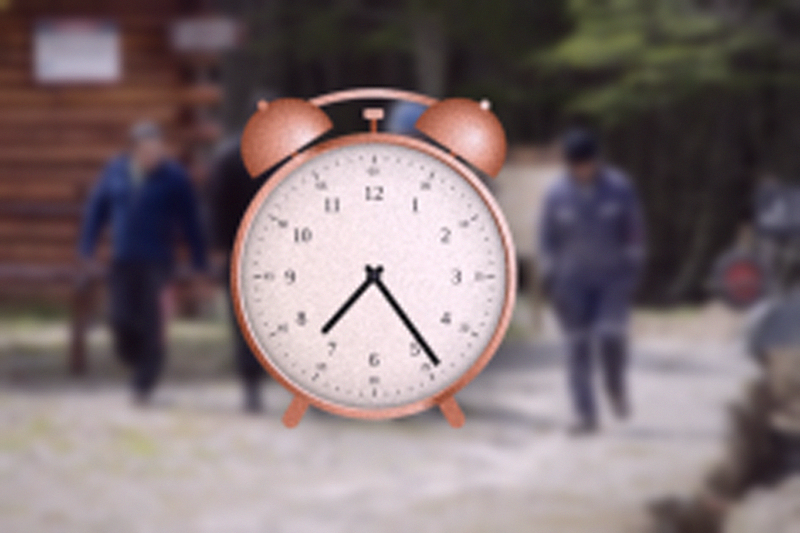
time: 7:24
